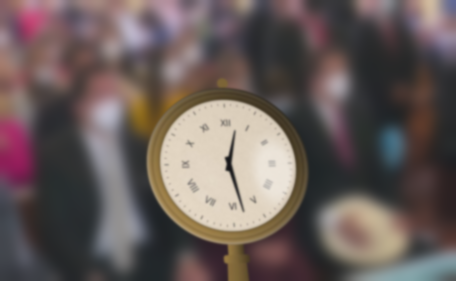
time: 12:28
